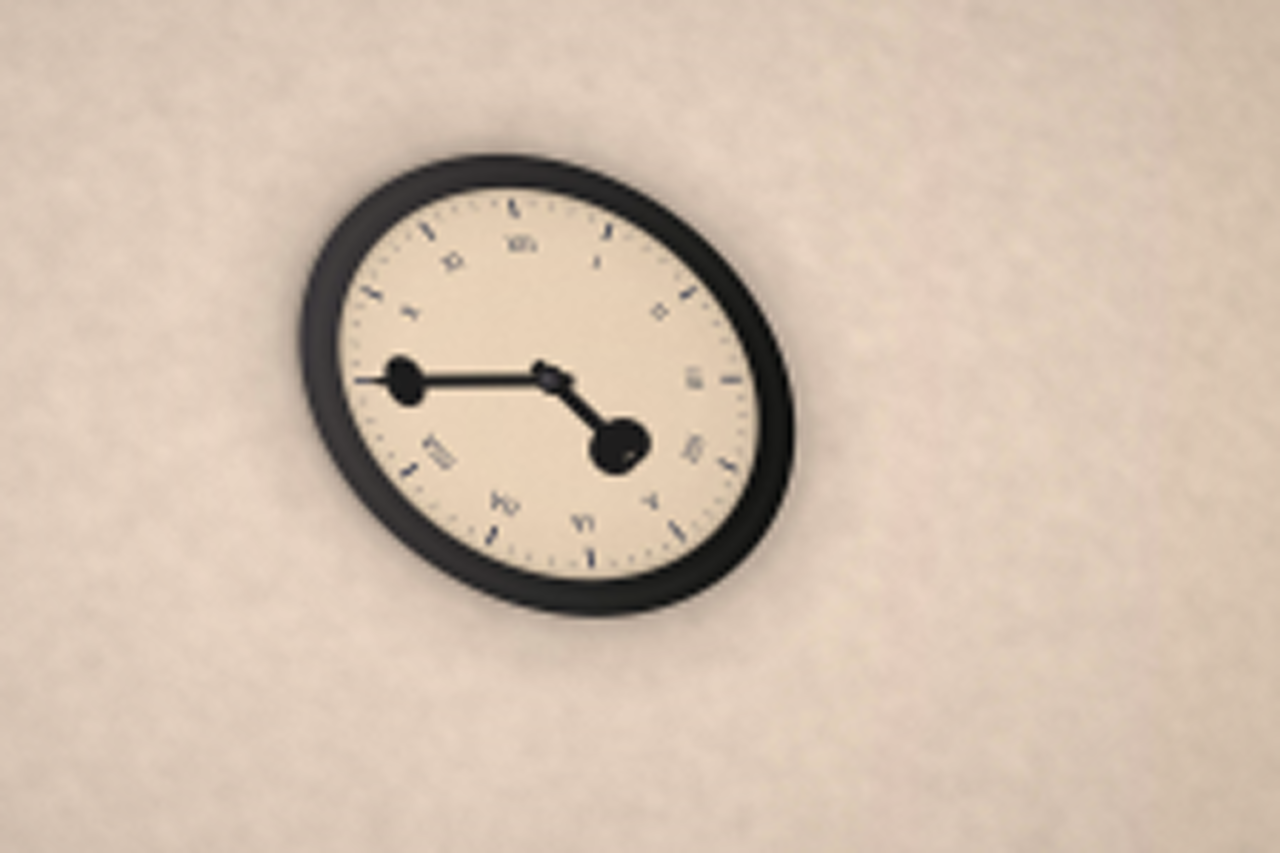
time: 4:45
